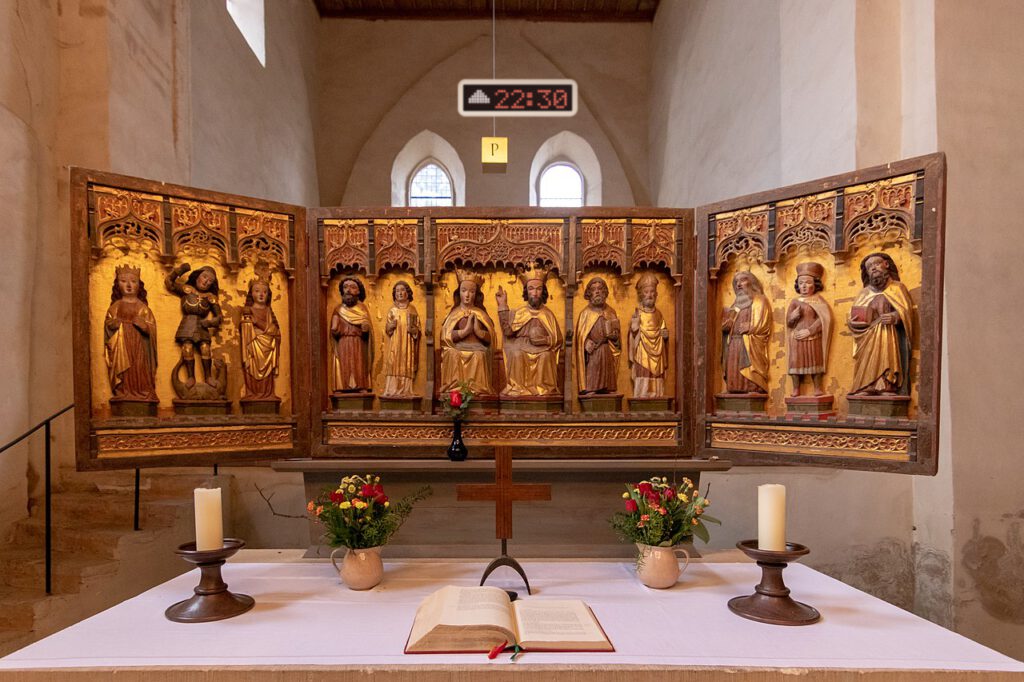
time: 22:30
